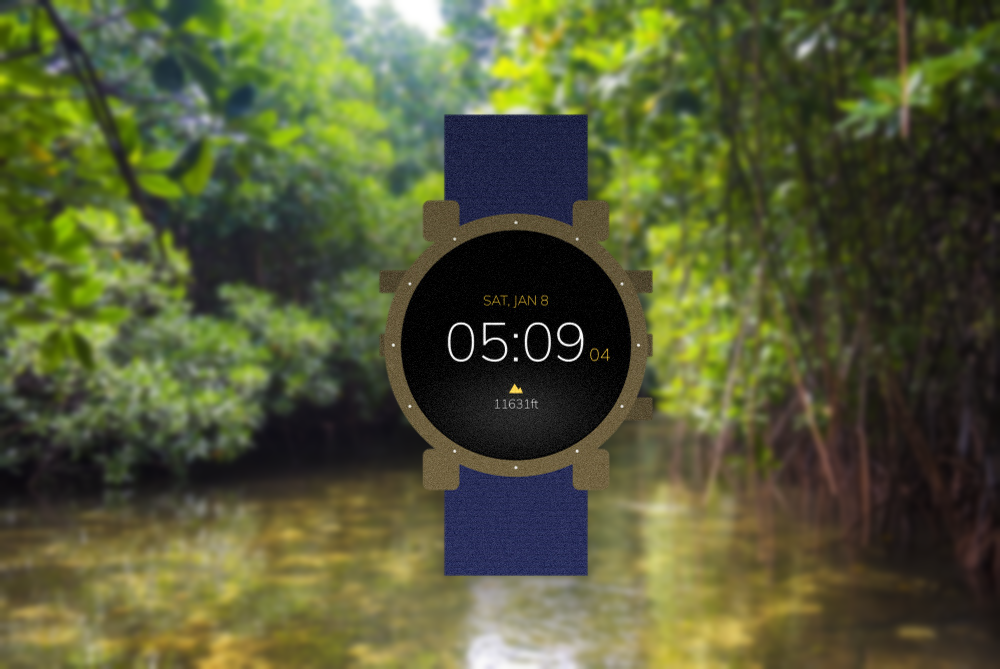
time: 5:09:04
